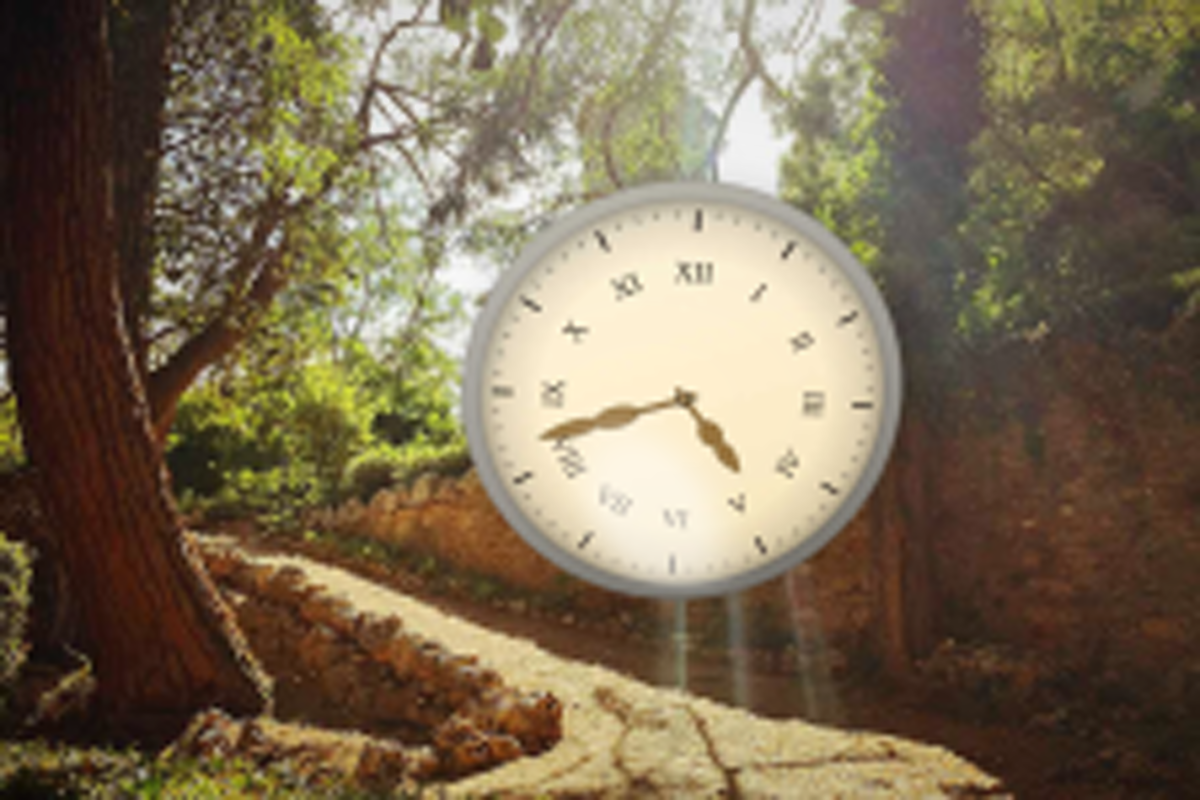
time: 4:42
